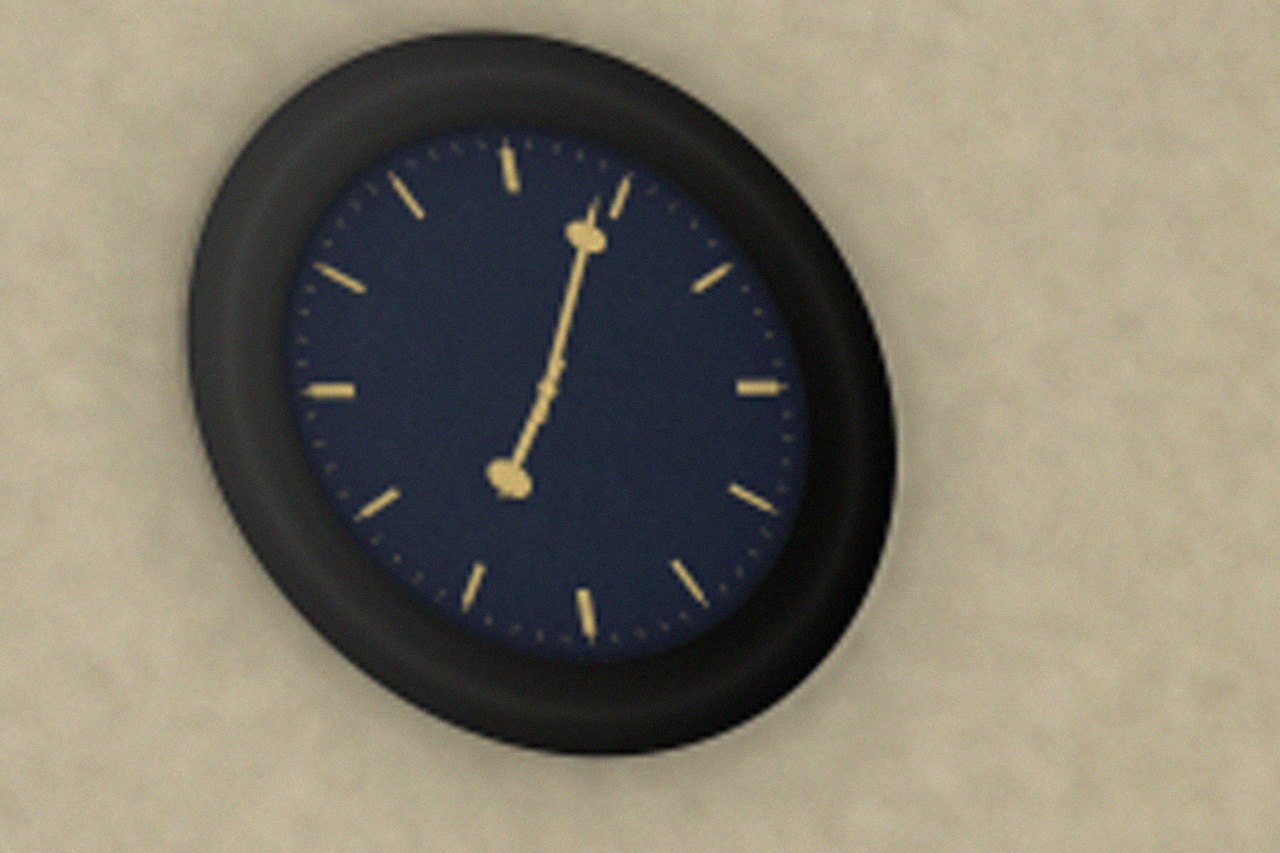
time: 7:04
